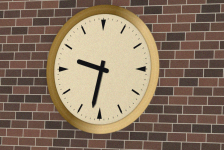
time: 9:32
